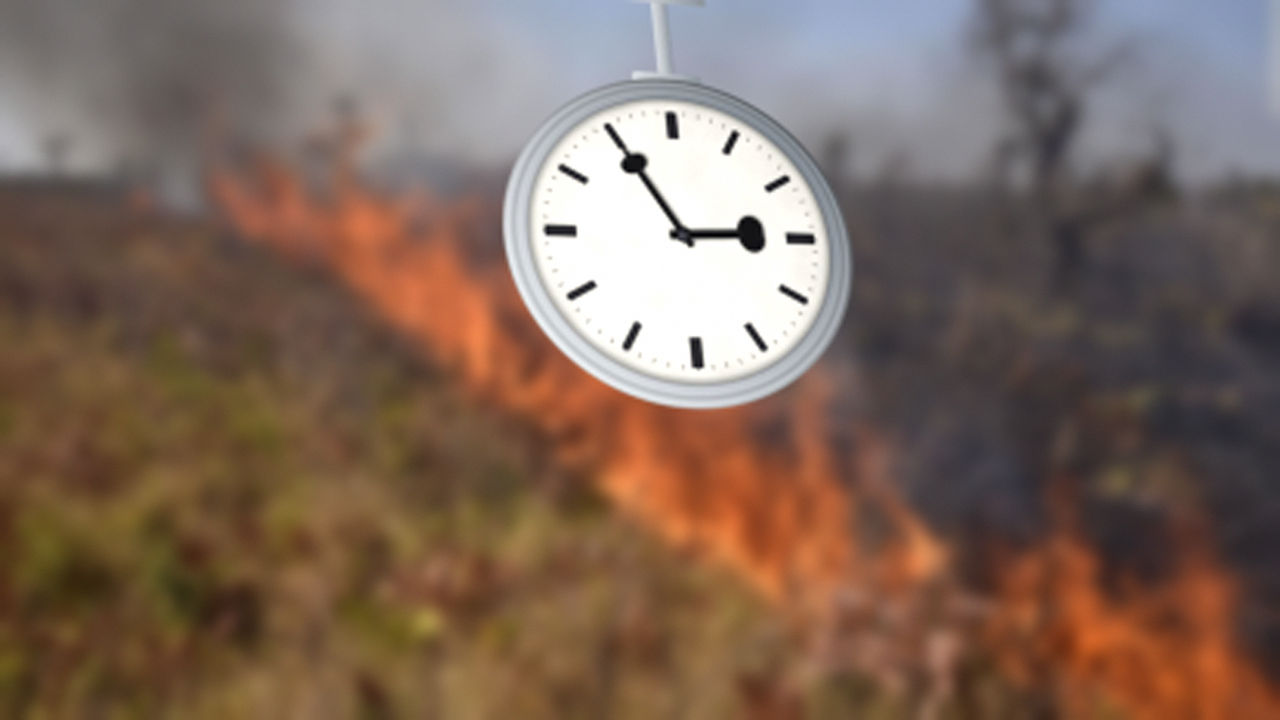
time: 2:55
